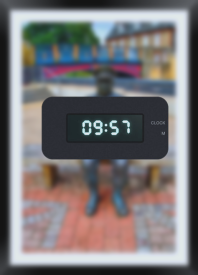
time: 9:57
